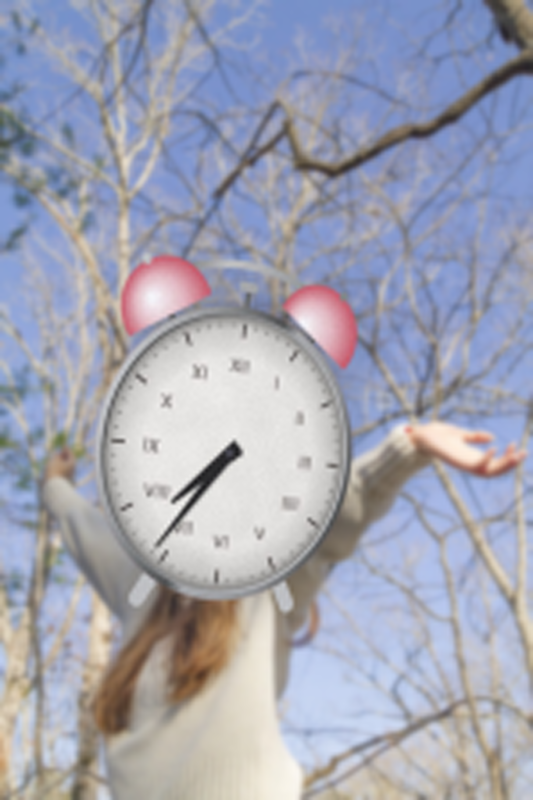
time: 7:36
